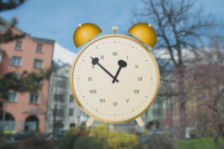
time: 12:52
